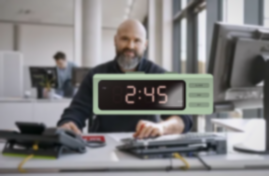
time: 2:45
